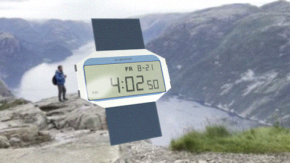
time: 4:02:50
